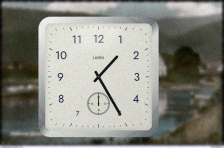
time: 1:25
